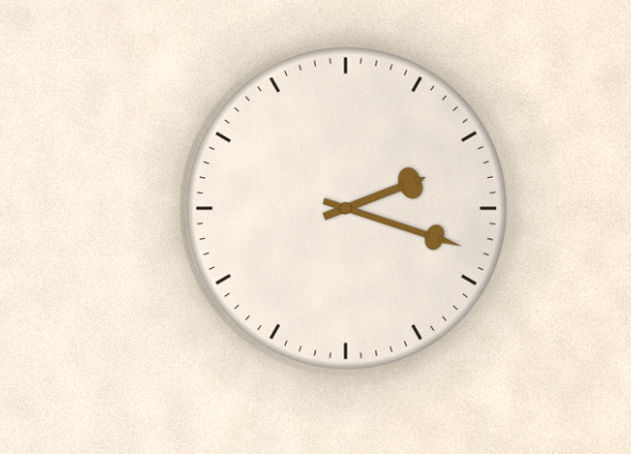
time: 2:18
